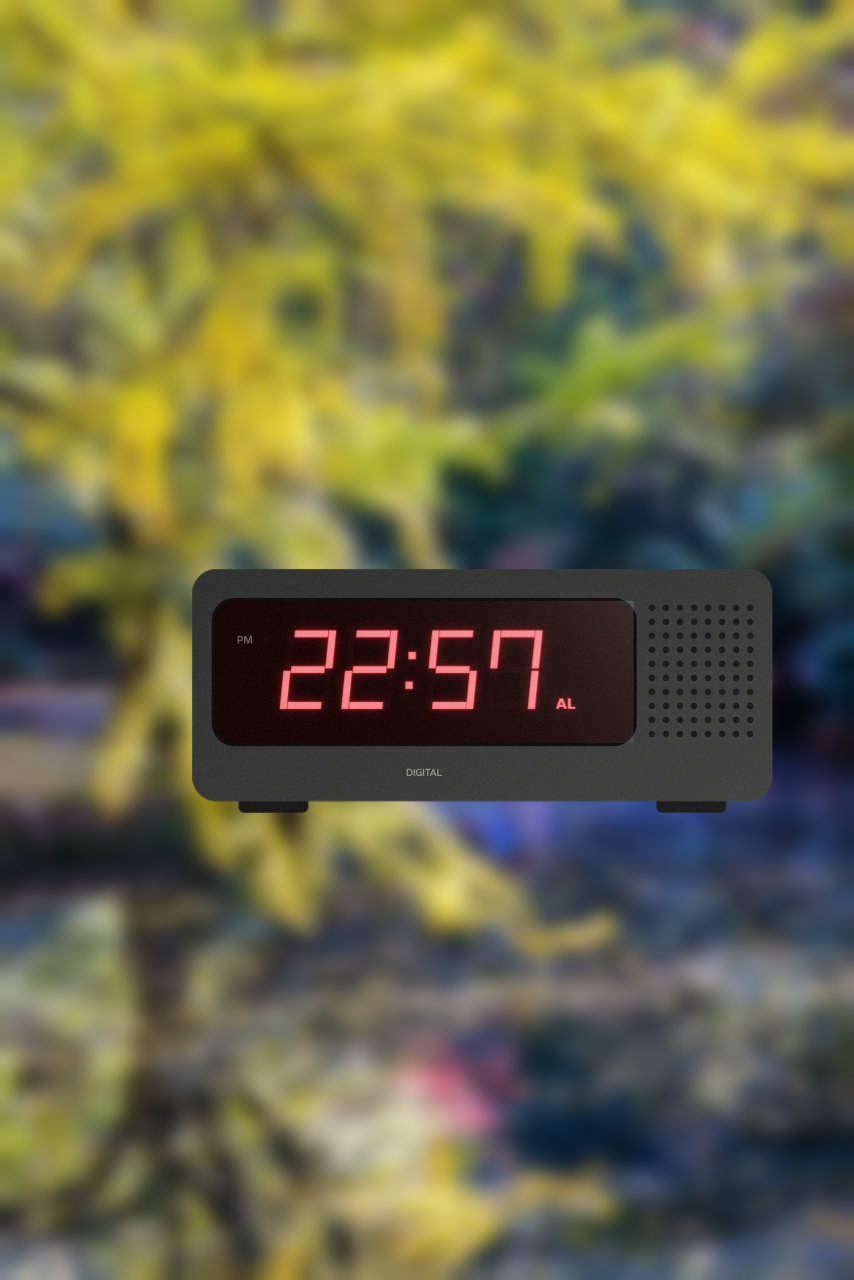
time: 22:57
